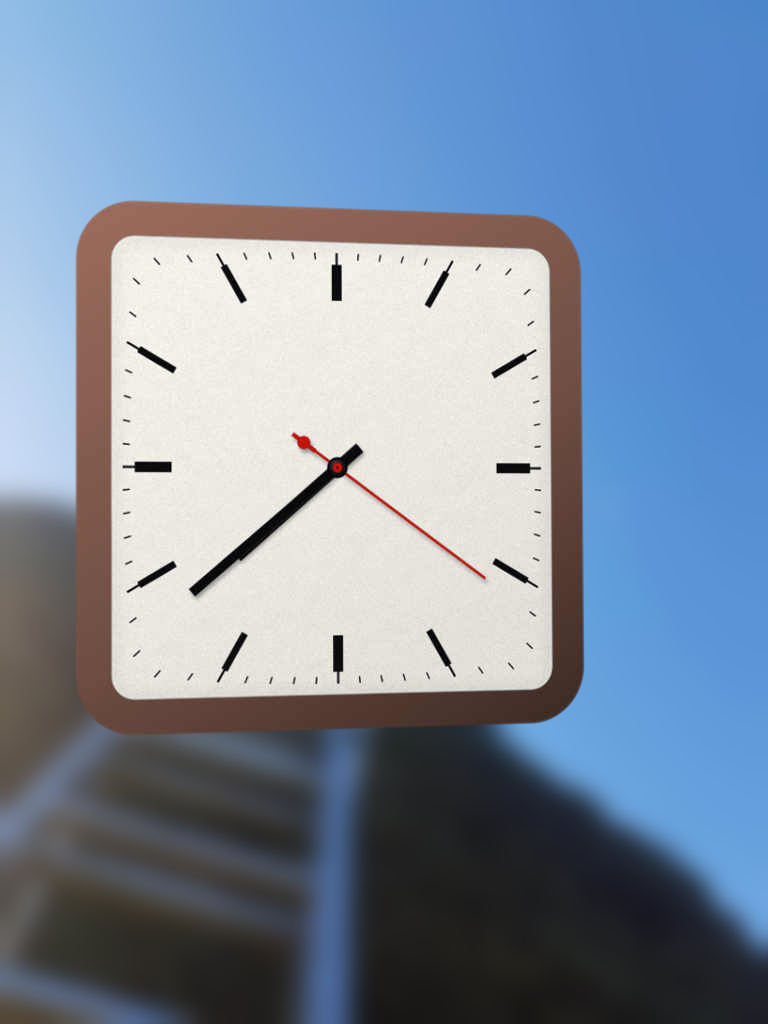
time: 7:38:21
